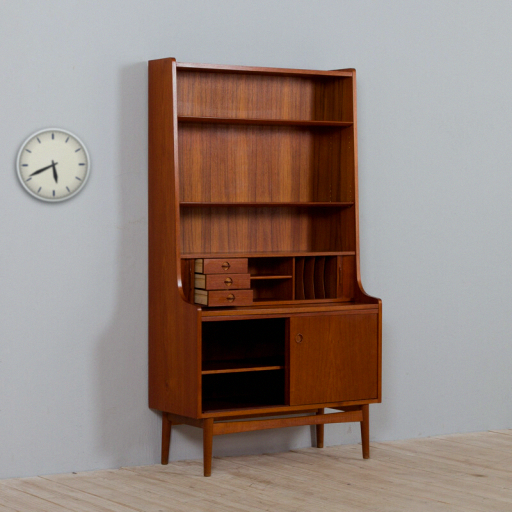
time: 5:41
